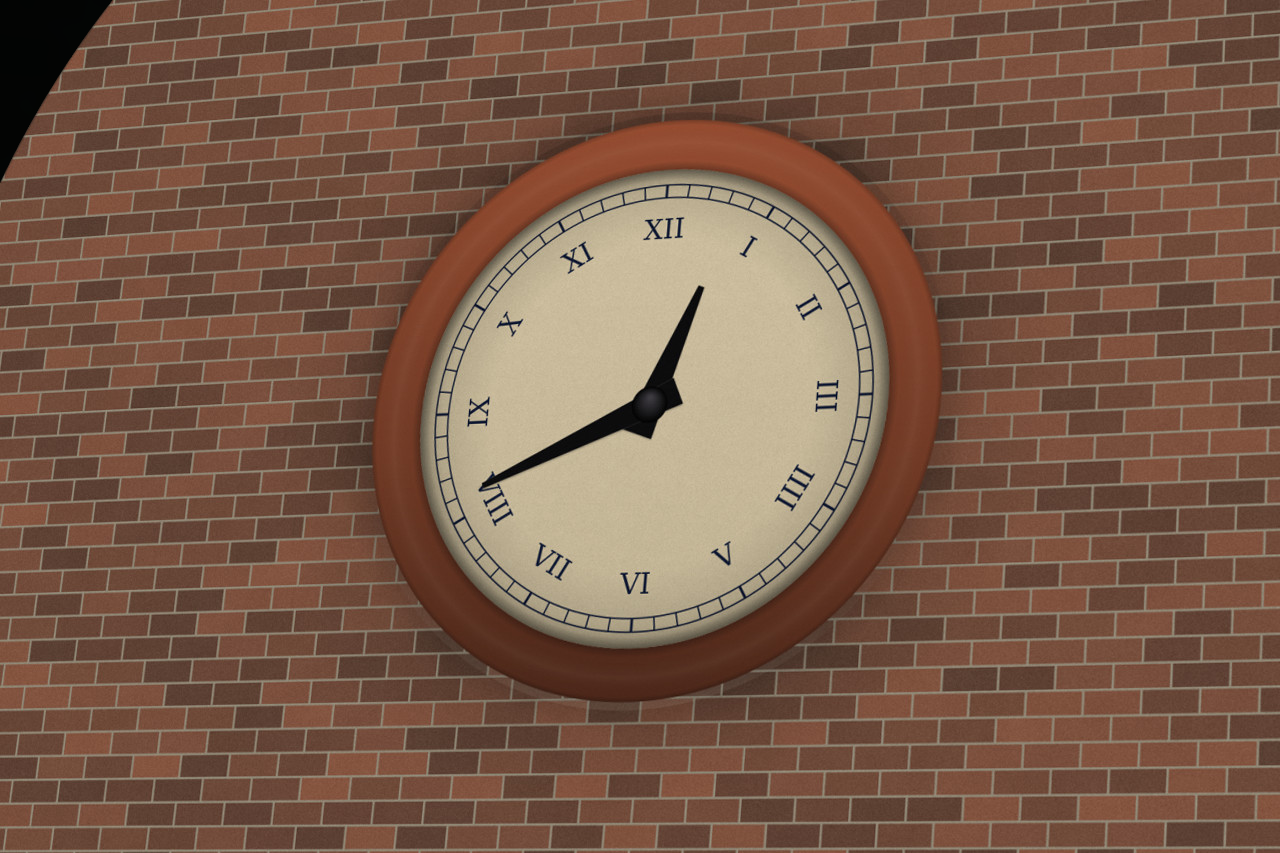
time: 12:41
